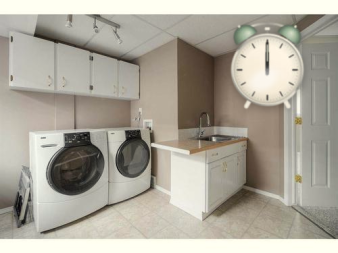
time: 12:00
